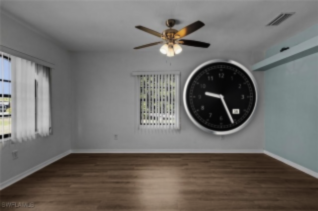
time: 9:26
